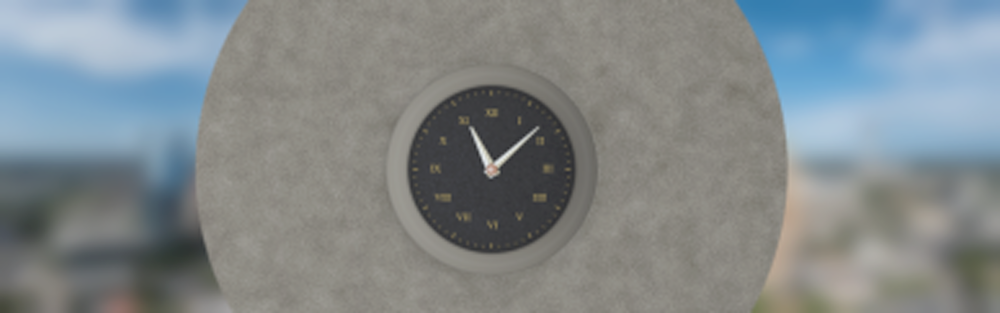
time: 11:08
